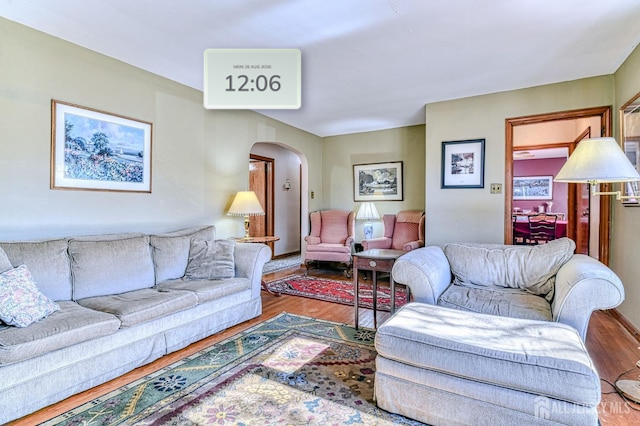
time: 12:06
